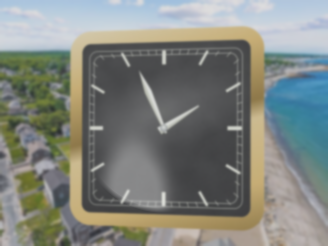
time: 1:56
